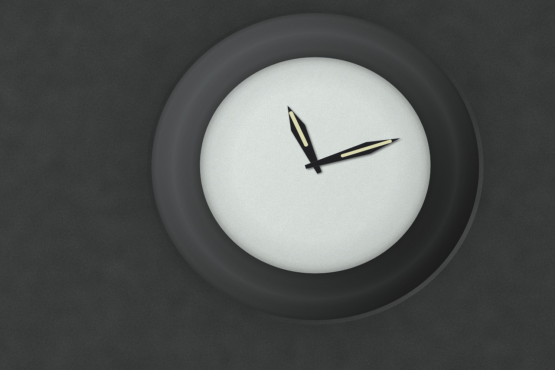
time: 11:12
